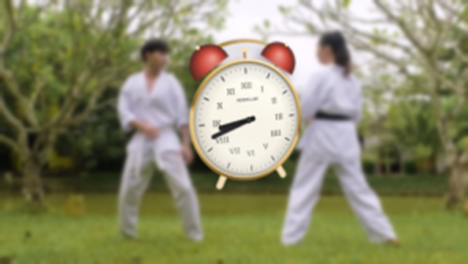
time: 8:42
